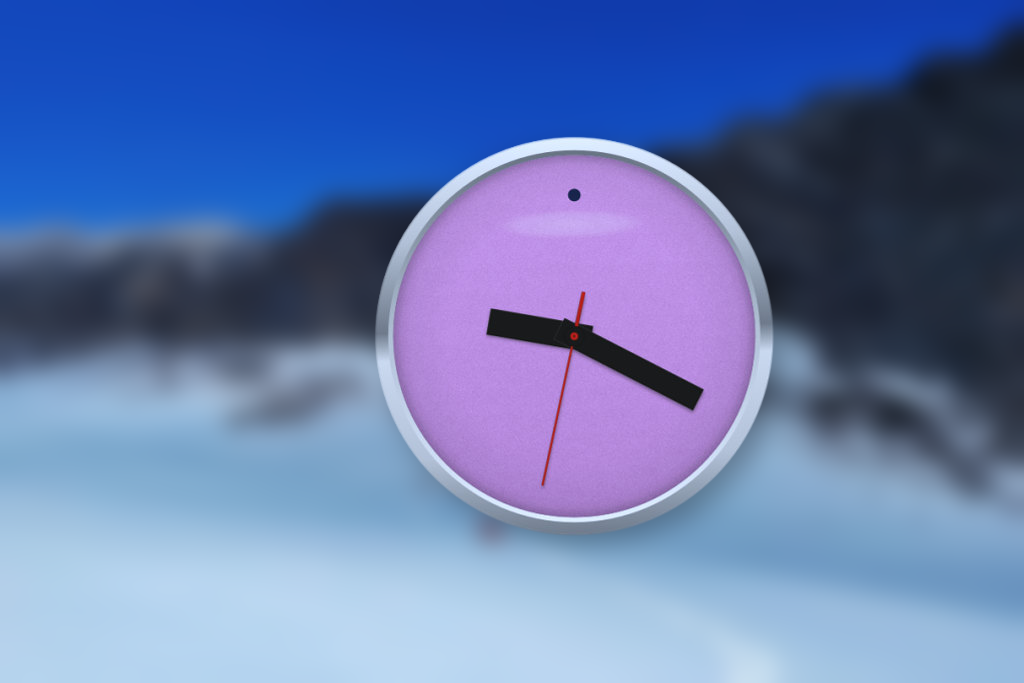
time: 9:19:32
